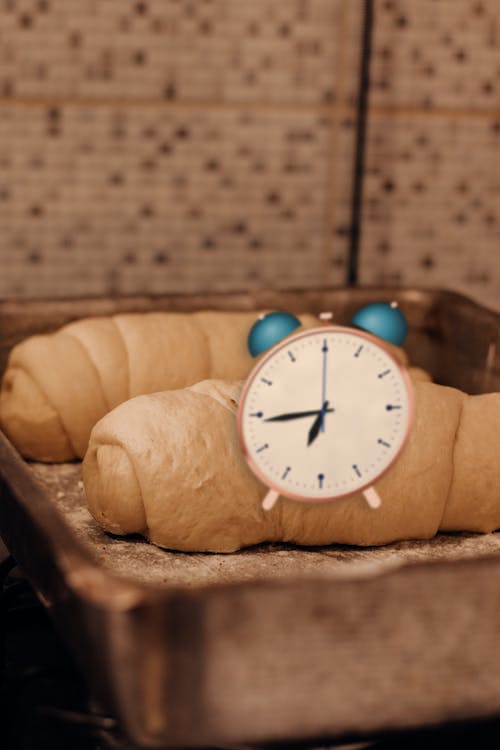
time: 6:44:00
